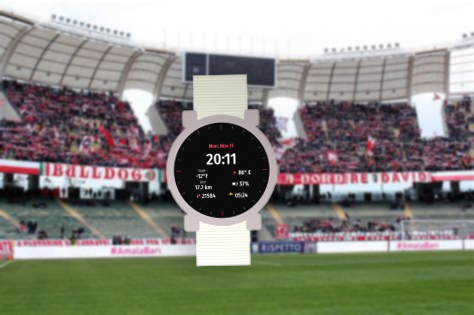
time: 20:11
